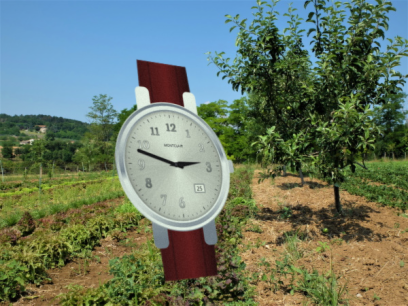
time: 2:48
